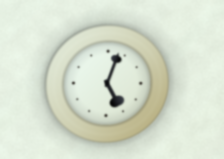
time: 5:03
